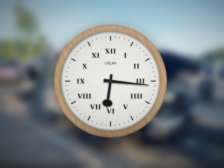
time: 6:16
